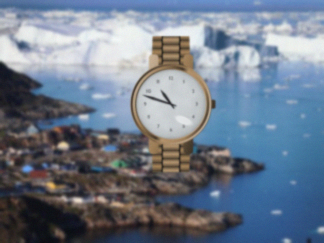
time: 10:48
